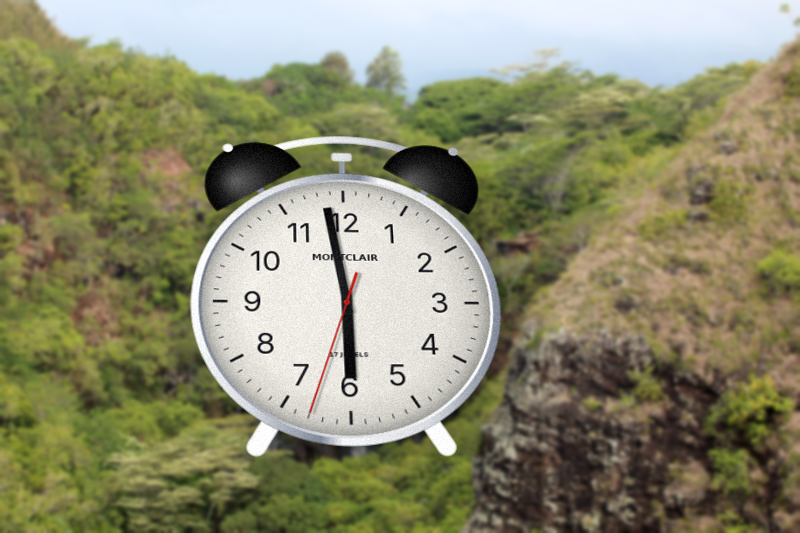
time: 5:58:33
